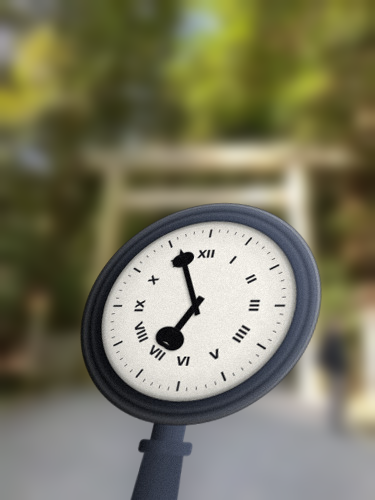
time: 6:56
